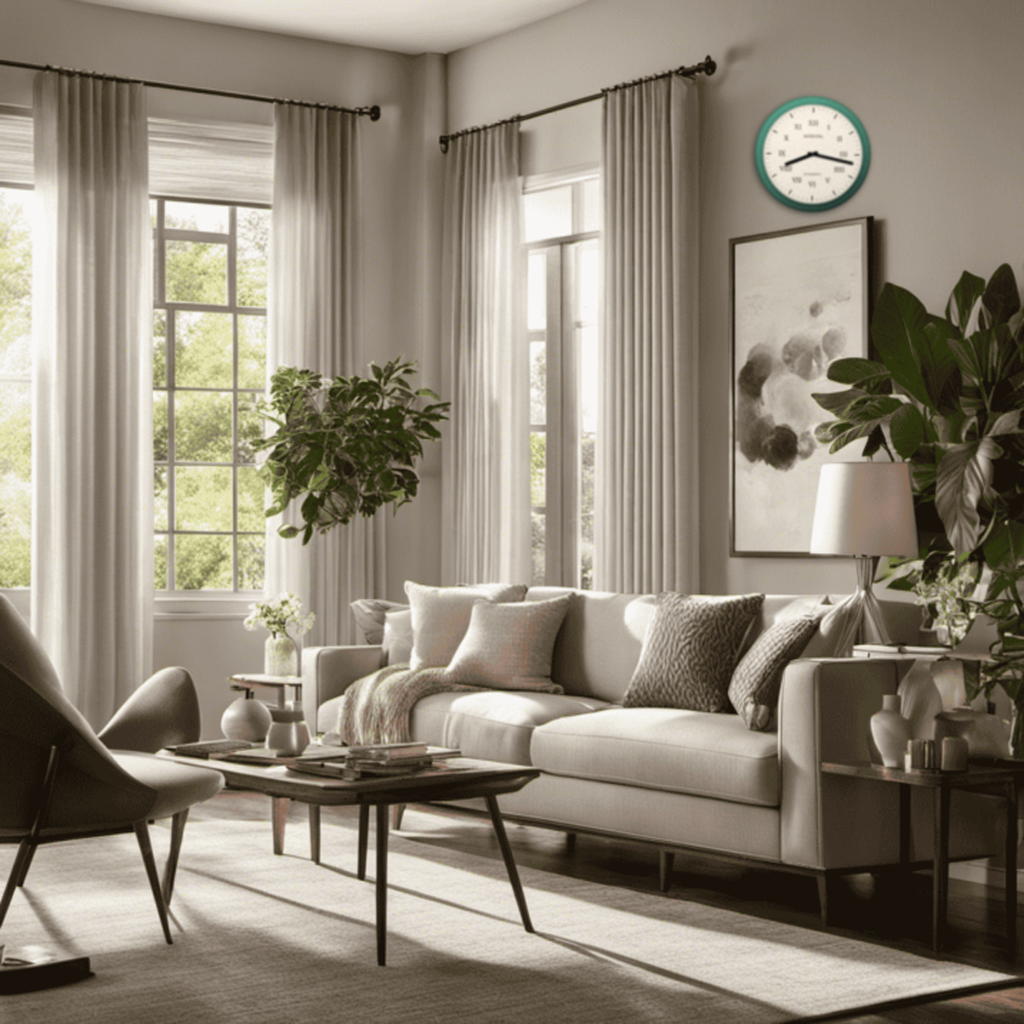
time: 8:17
